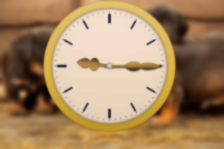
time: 9:15
